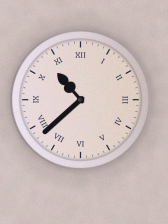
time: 10:38
